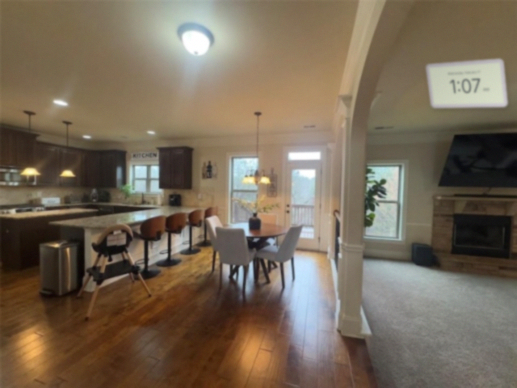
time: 1:07
